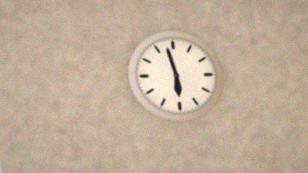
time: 5:58
